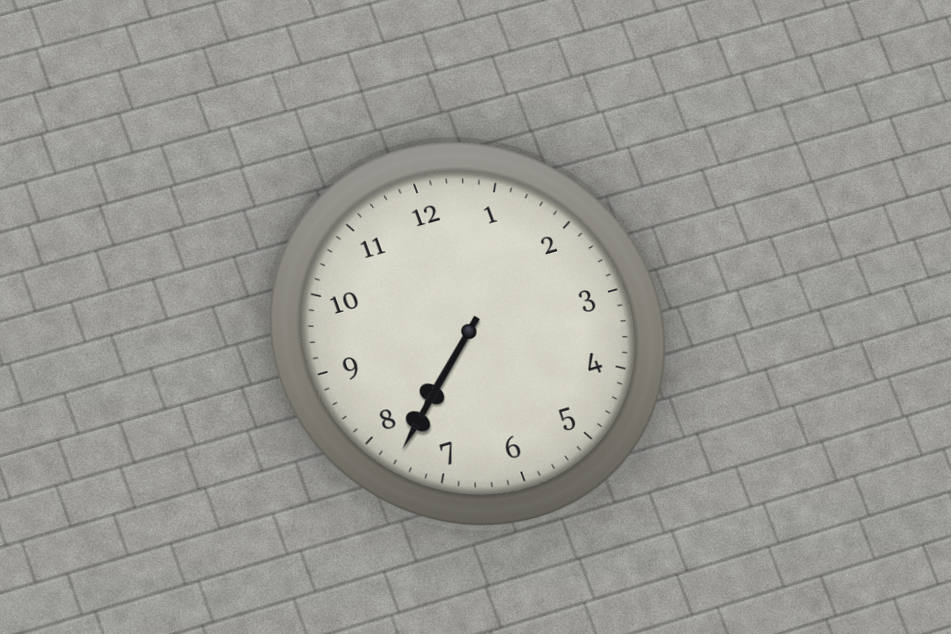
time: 7:38
